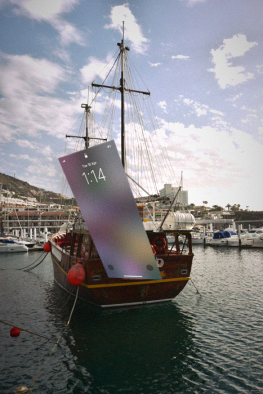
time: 1:14
